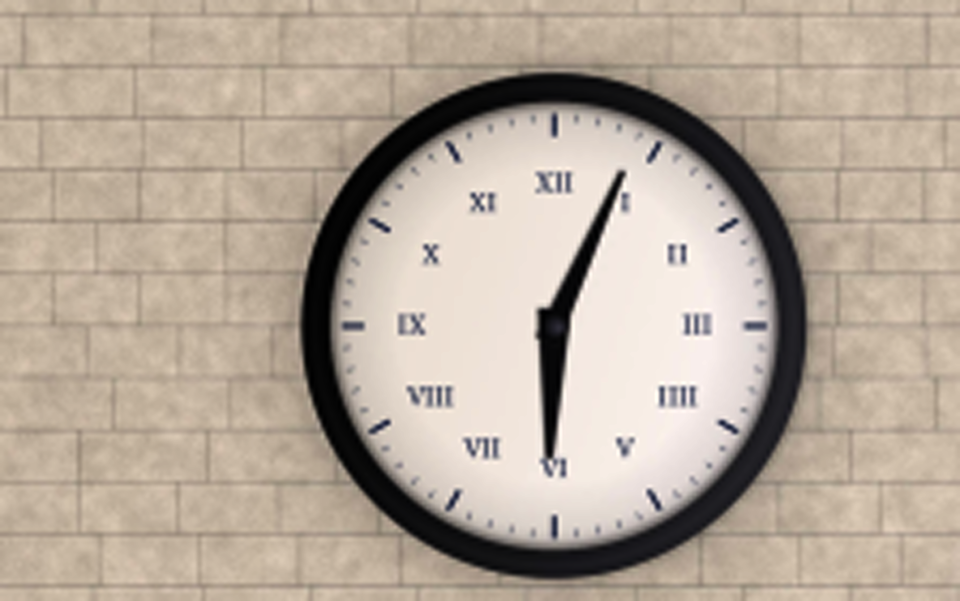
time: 6:04
